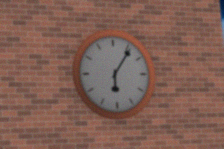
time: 6:06
